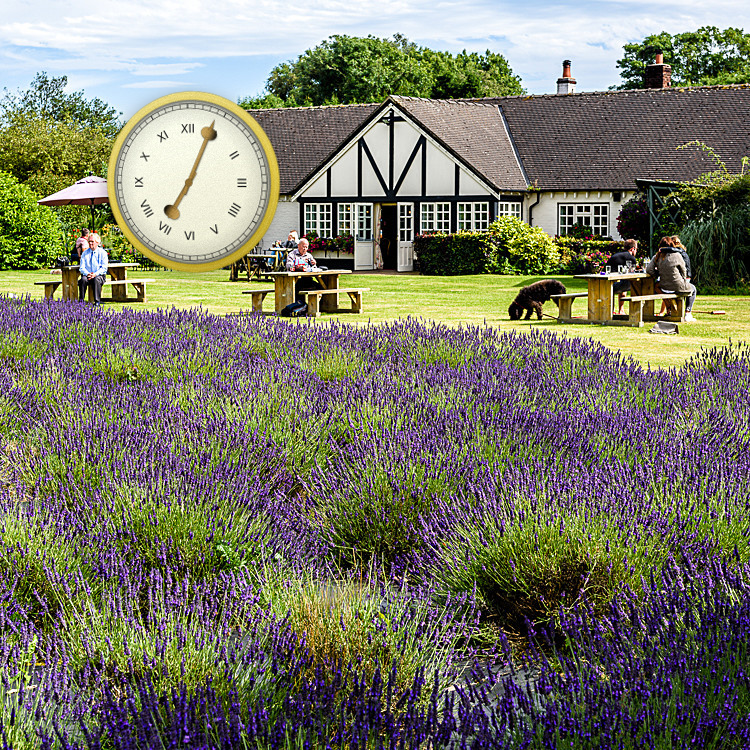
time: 7:04
